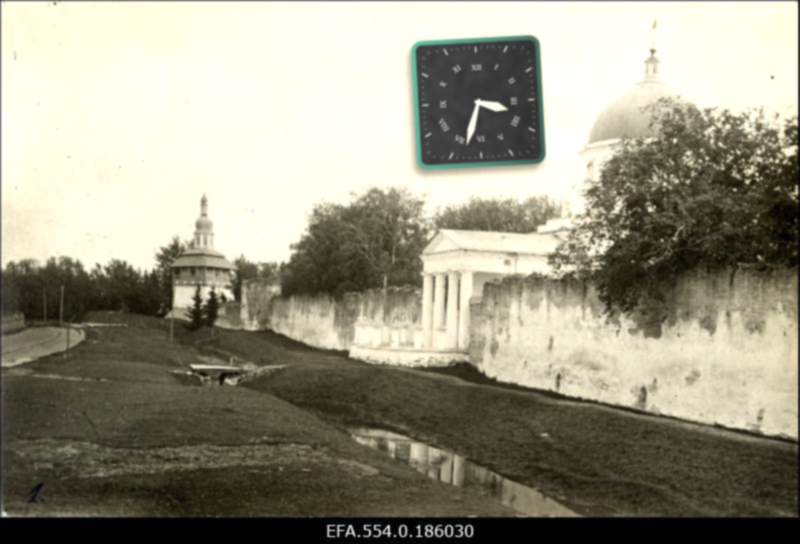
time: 3:33
